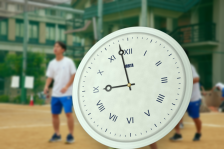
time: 8:58
